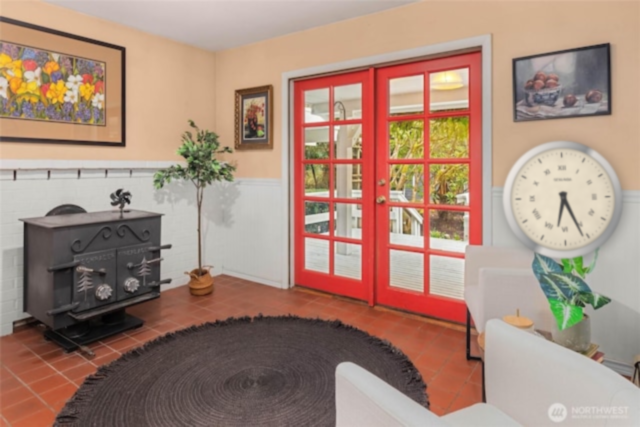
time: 6:26
